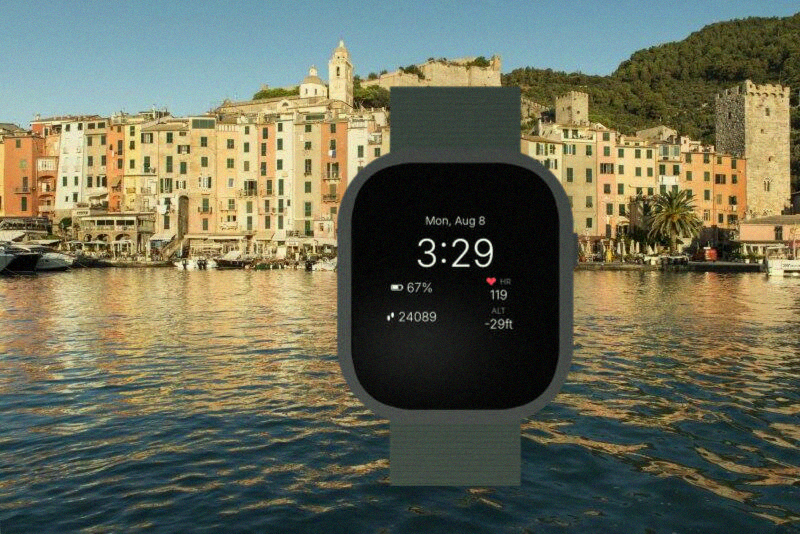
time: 3:29
